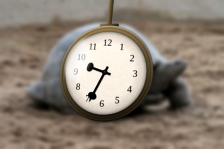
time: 9:34
